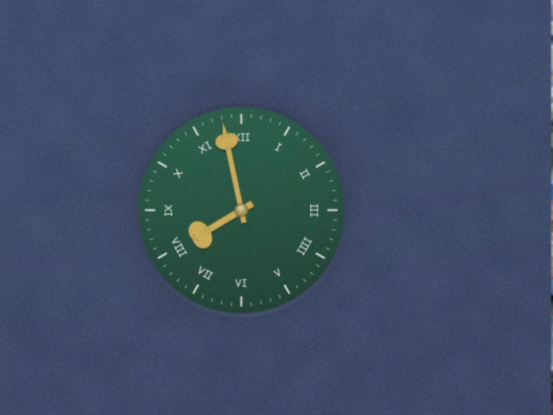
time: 7:58
